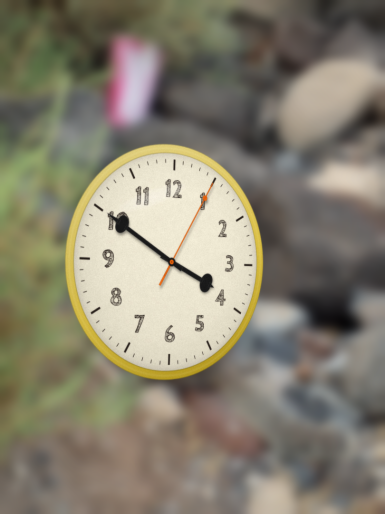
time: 3:50:05
